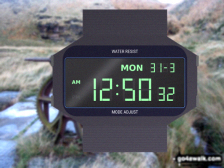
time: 12:50:32
